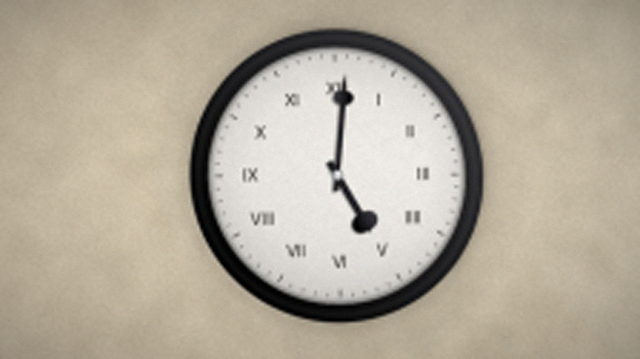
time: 5:01
